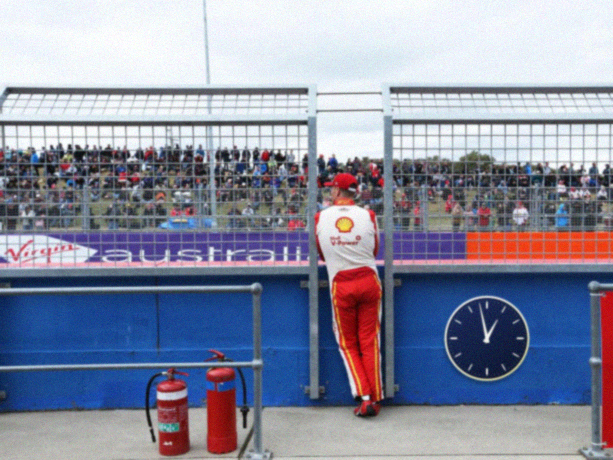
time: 12:58
